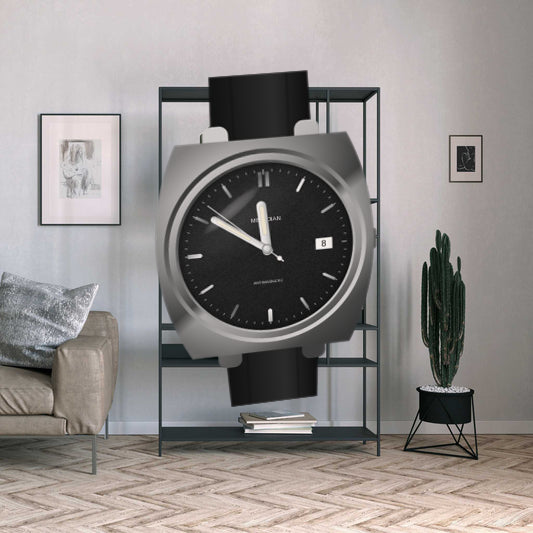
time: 11:50:52
